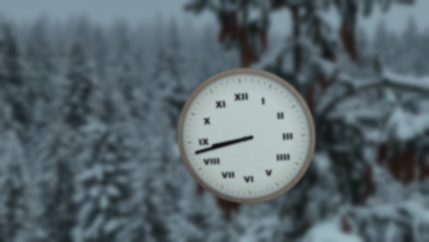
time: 8:43
